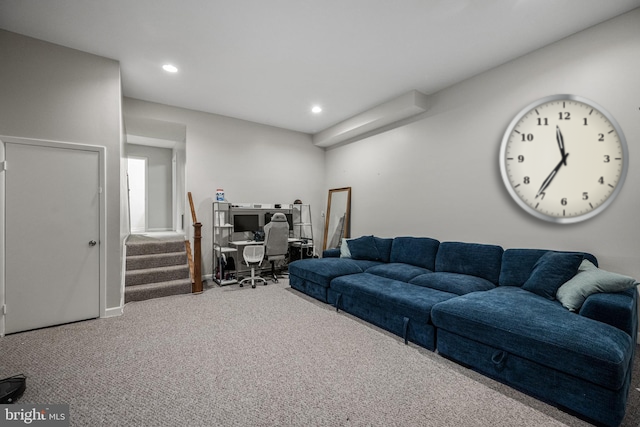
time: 11:36
